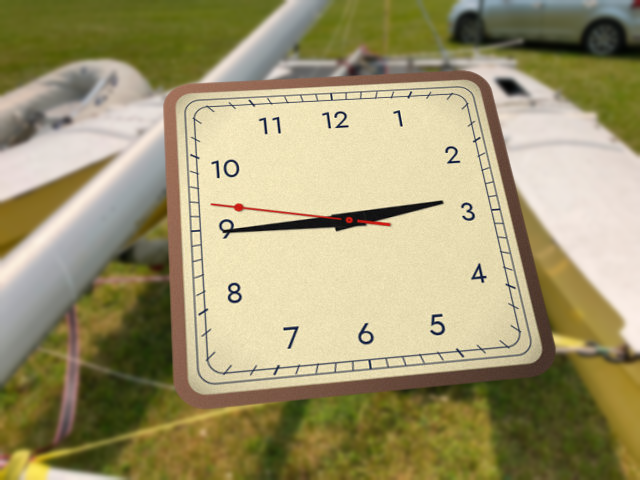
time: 2:44:47
